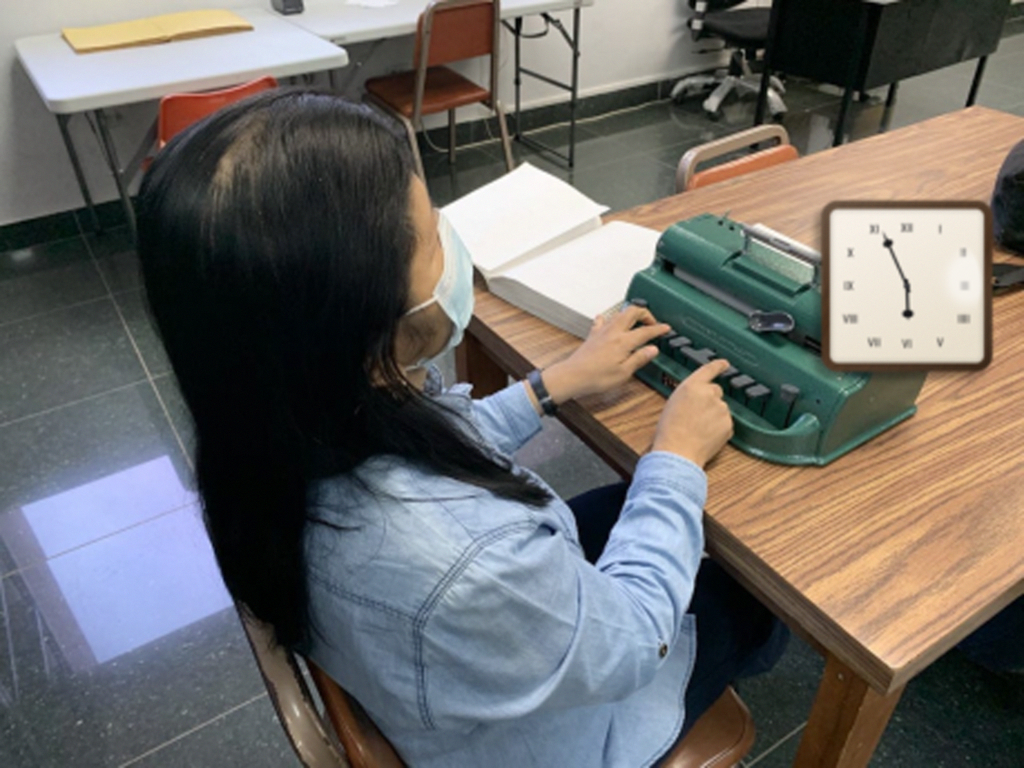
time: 5:56
